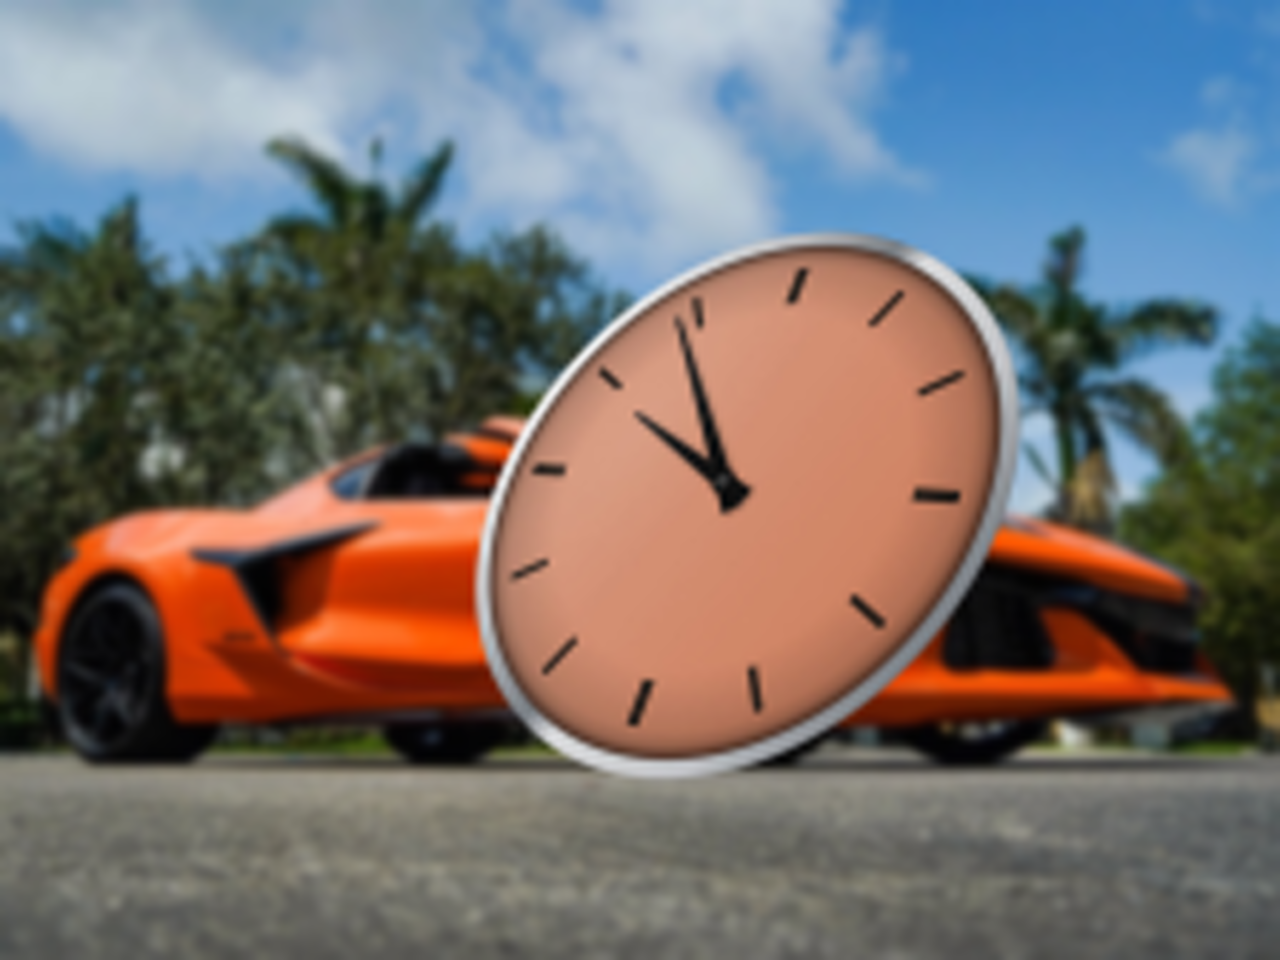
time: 9:54
